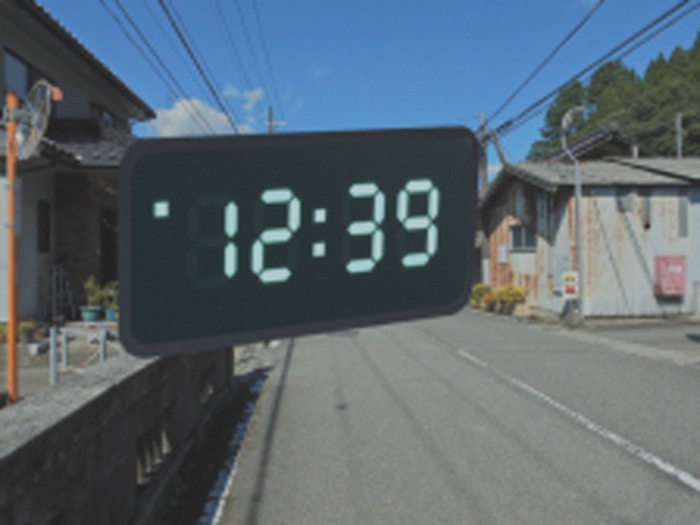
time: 12:39
